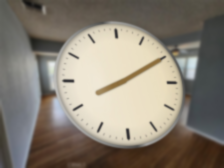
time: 8:10
